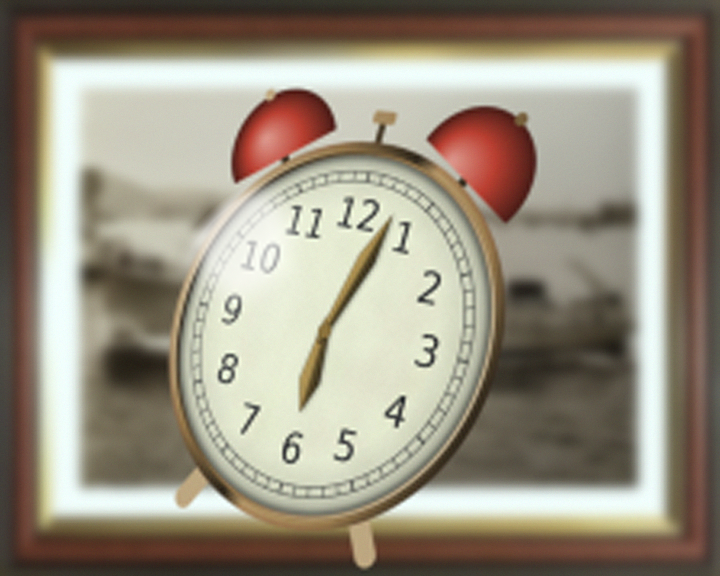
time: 6:03
